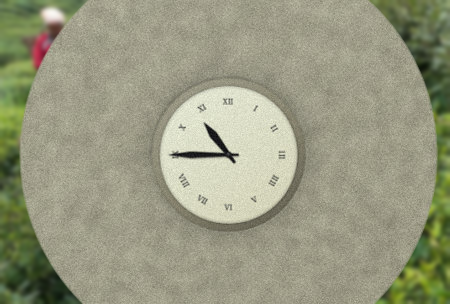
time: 10:45
